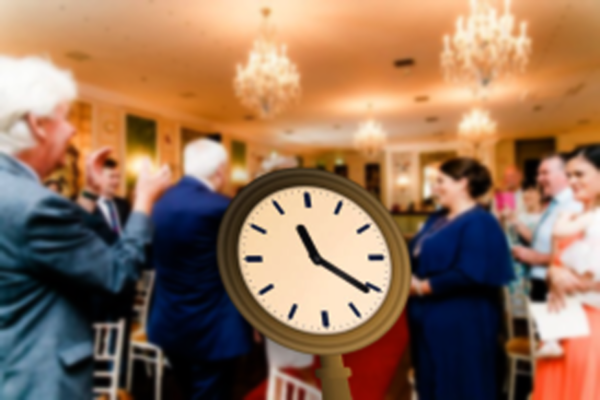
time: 11:21
